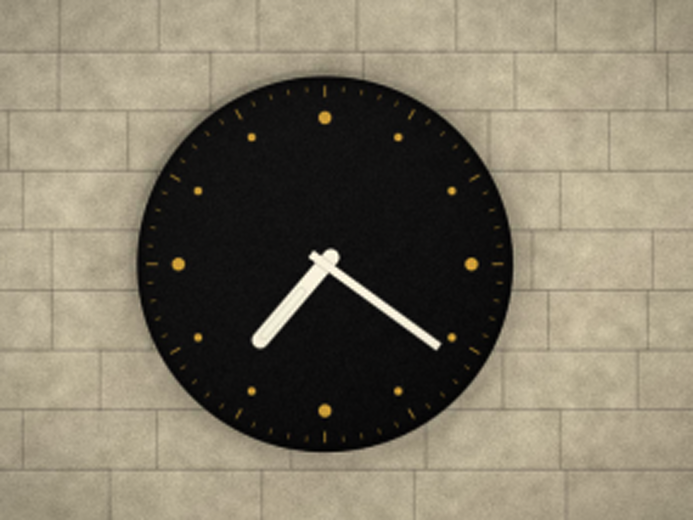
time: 7:21
